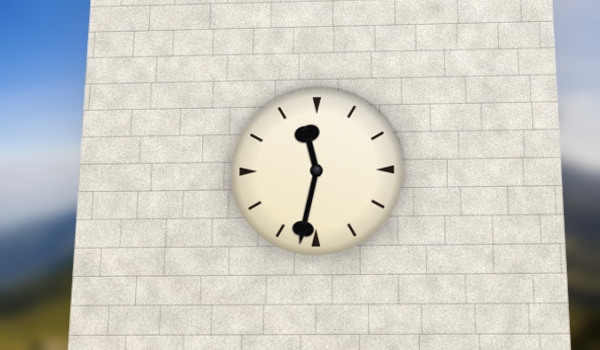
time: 11:32
